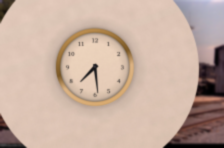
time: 7:29
